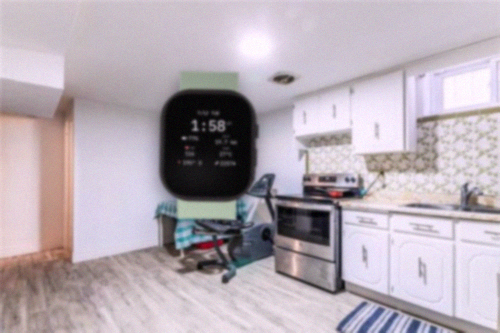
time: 1:58
